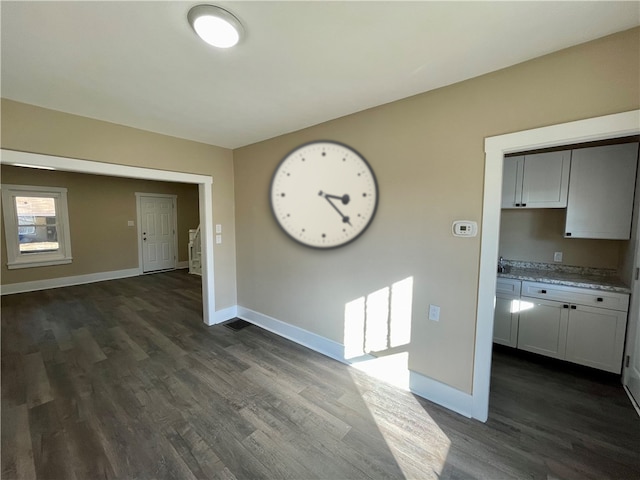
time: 3:23
